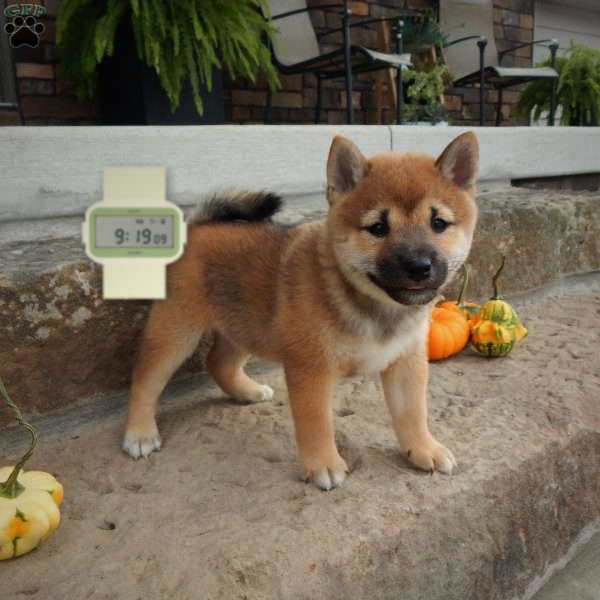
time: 9:19
